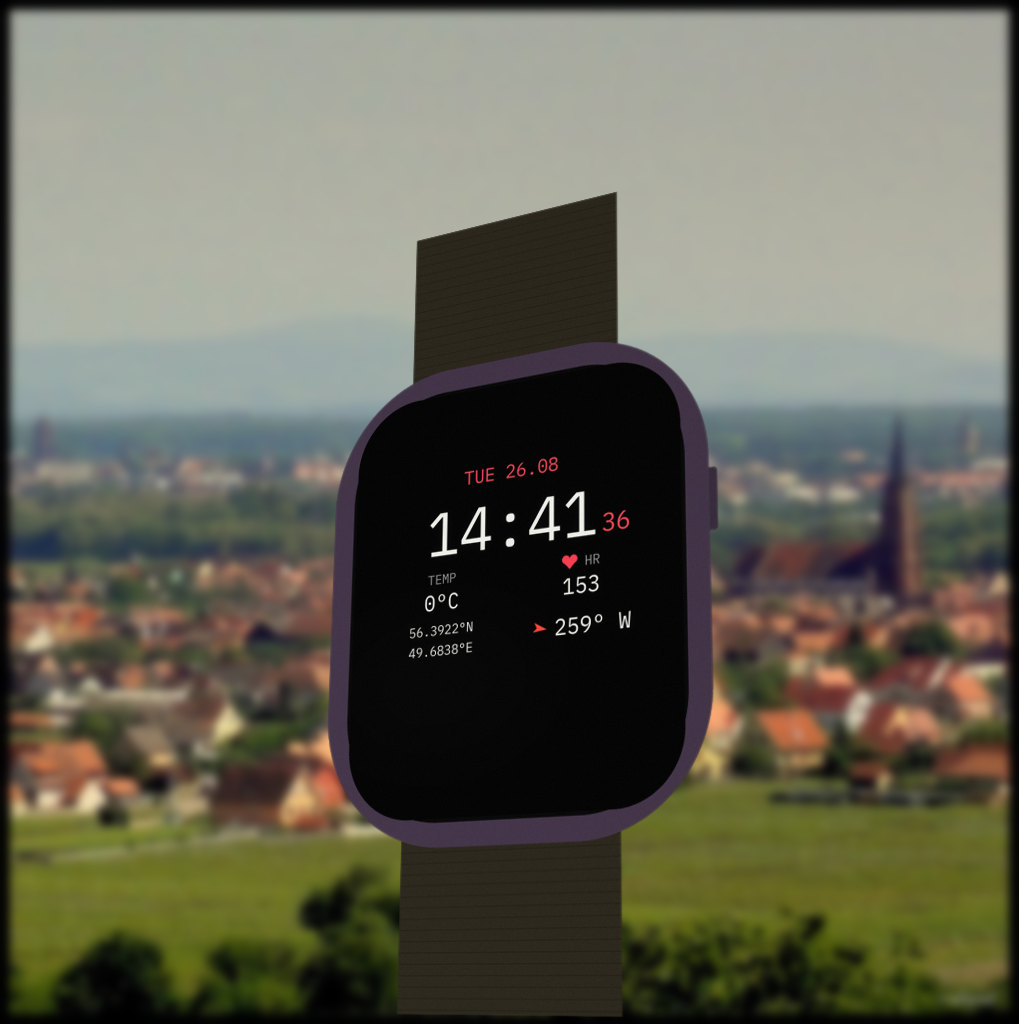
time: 14:41:36
